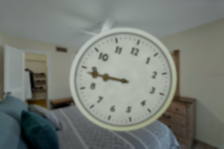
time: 8:44
